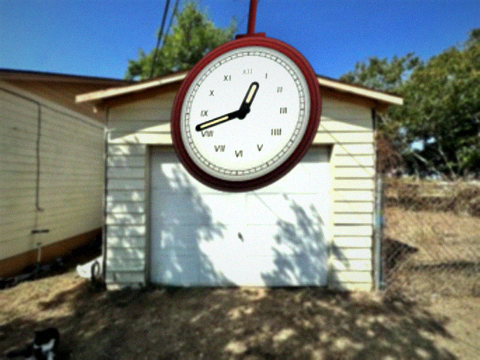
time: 12:42
